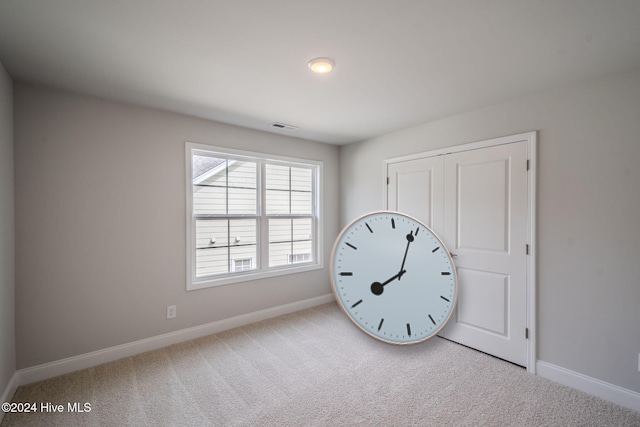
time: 8:04
